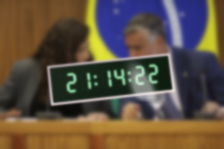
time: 21:14:22
